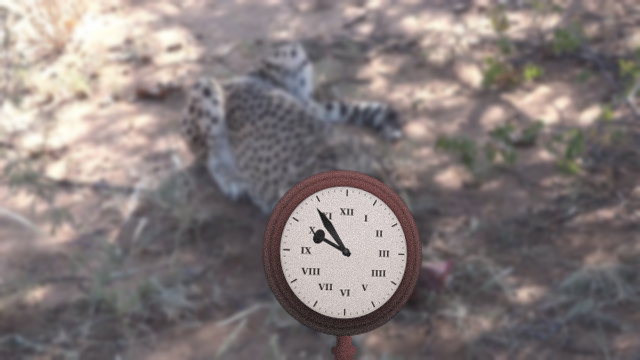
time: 9:54
